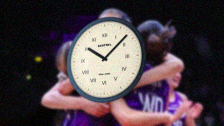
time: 10:08
